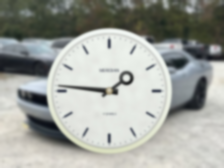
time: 1:46
